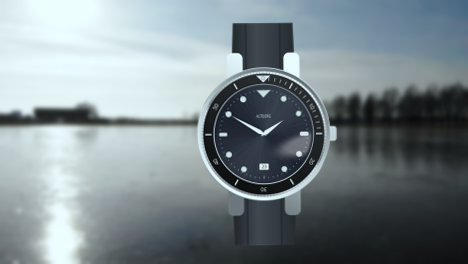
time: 1:50
